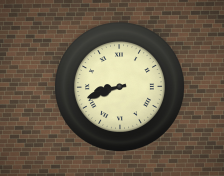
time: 8:42
